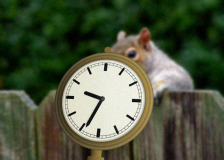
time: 9:34
